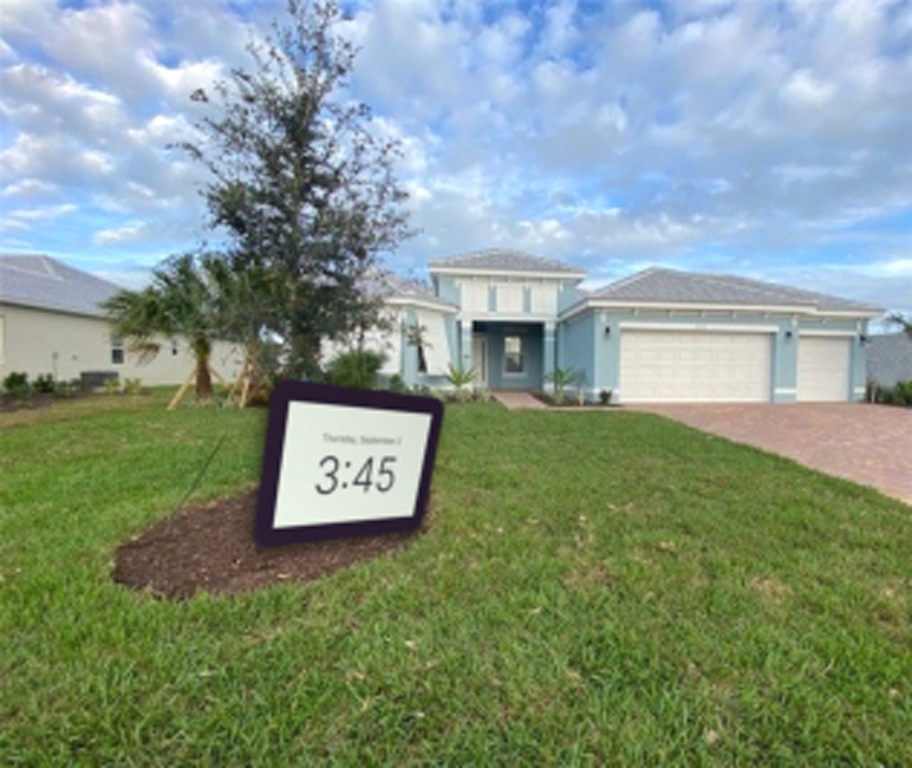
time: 3:45
